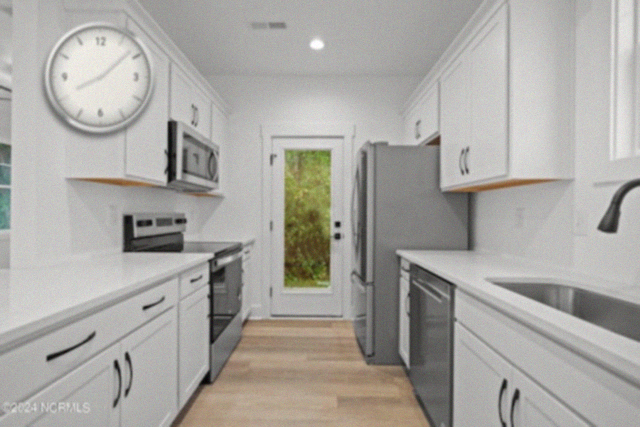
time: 8:08
